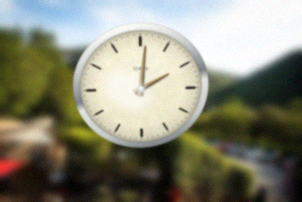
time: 2:01
